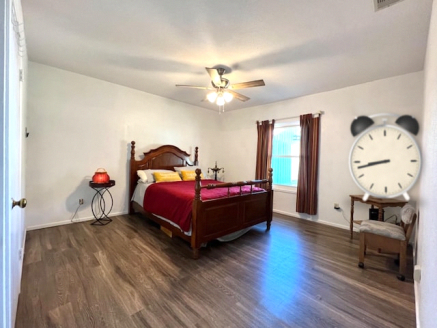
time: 8:43
